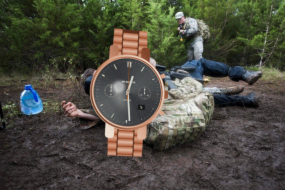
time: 12:29
